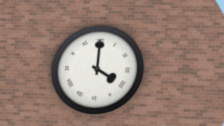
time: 4:00
